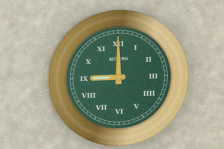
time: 9:00
